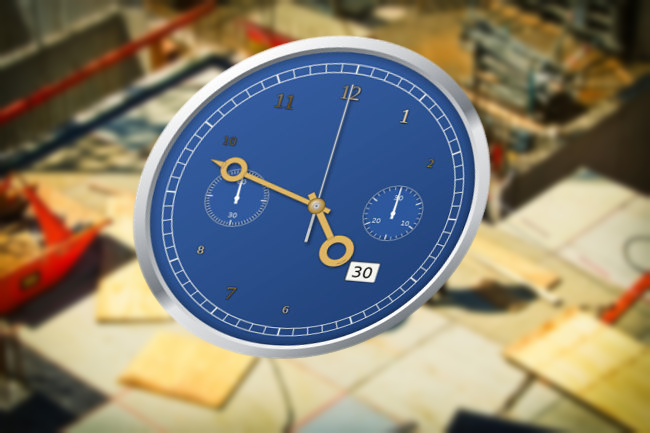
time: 4:48
